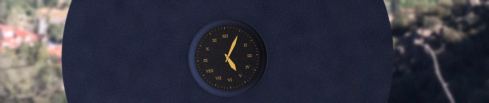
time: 5:05
